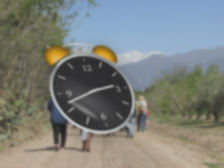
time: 2:42
